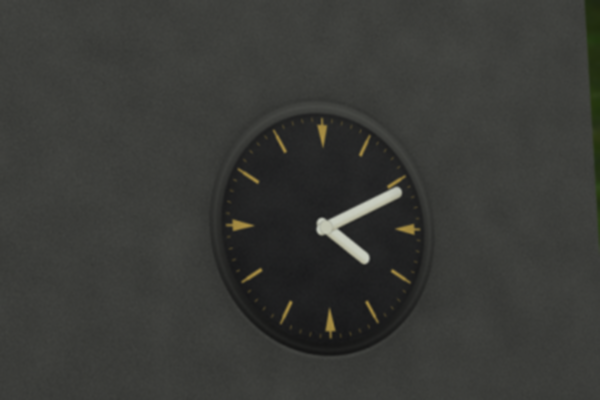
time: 4:11
